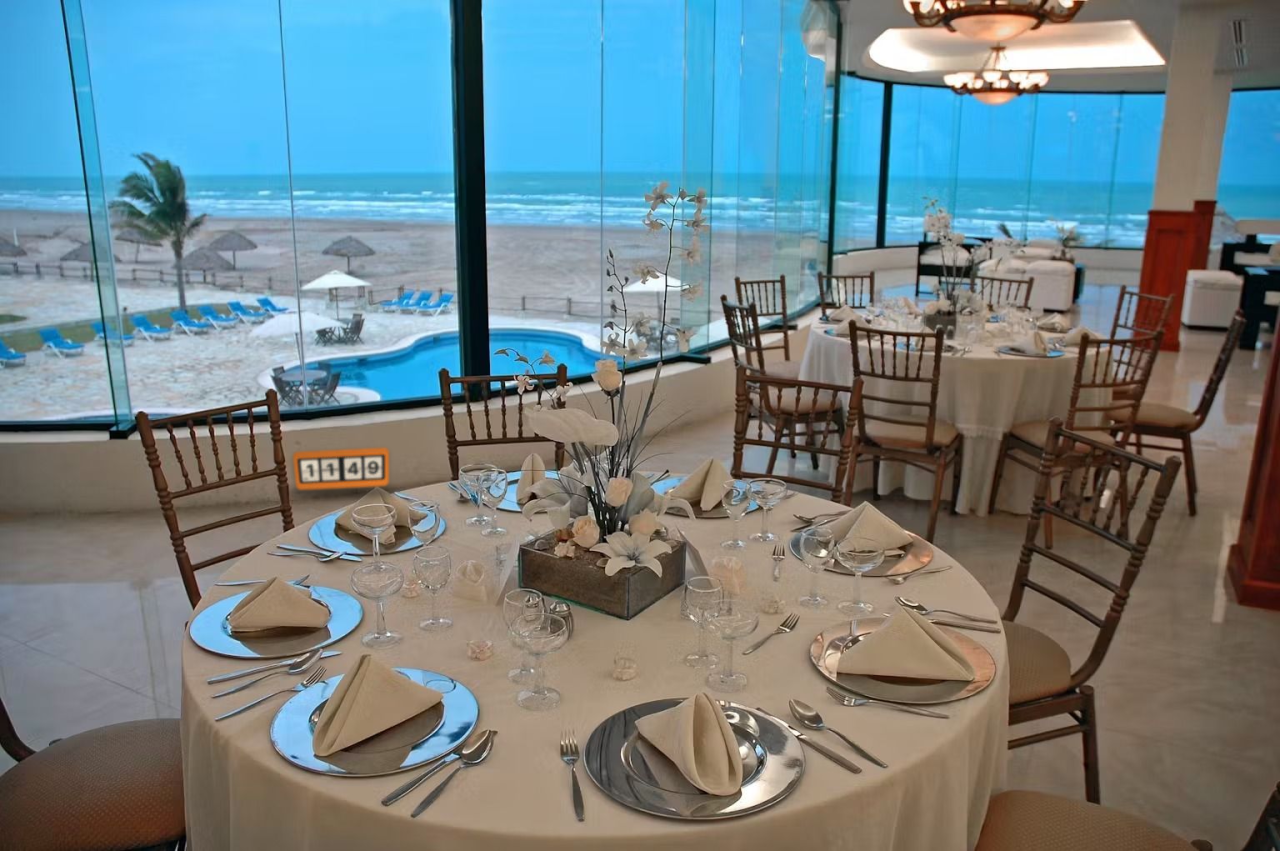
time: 11:49
